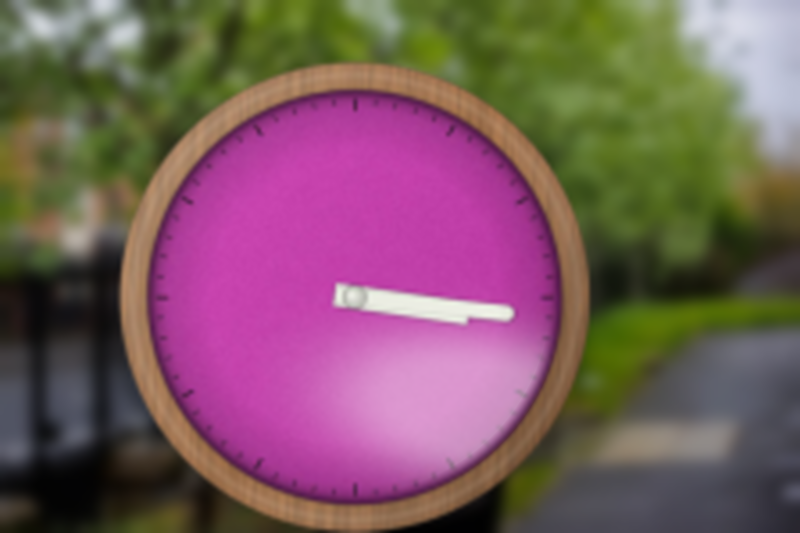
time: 3:16
